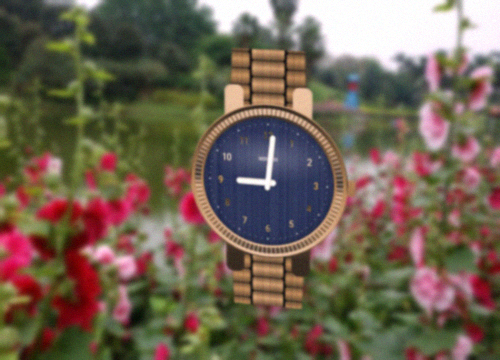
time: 9:01
